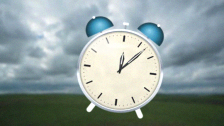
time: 12:07
